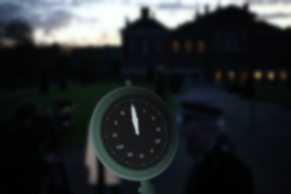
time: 12:00
